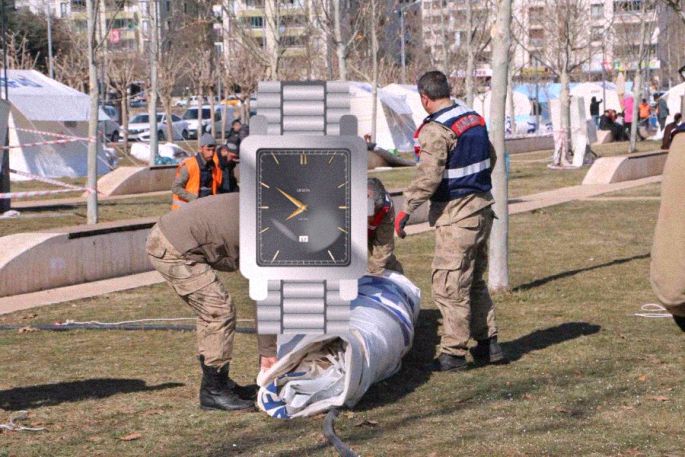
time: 7:51
